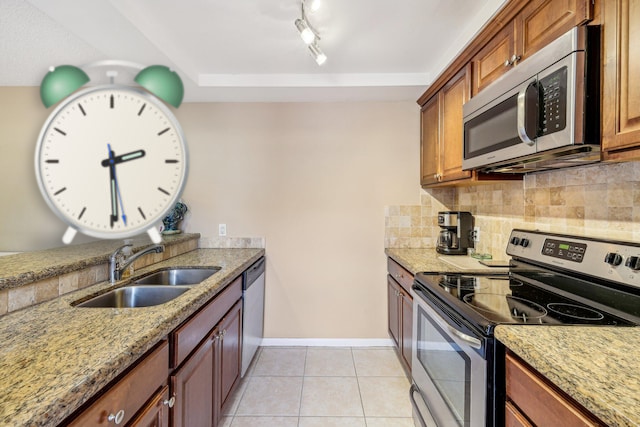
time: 2:29:28
